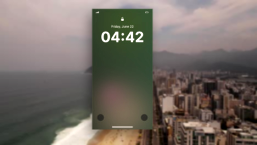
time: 4:42
